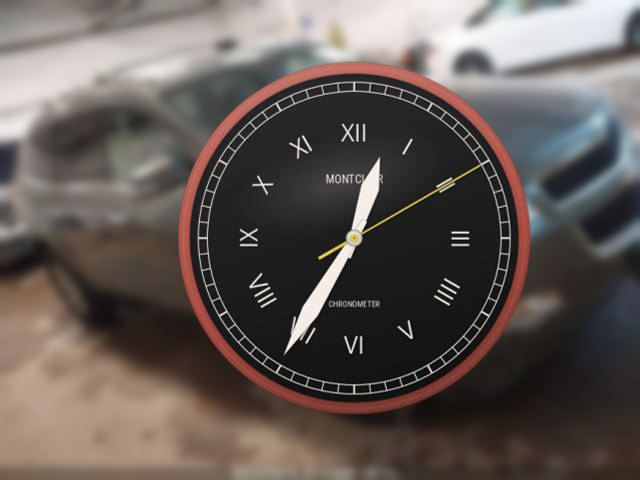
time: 12:35:10
